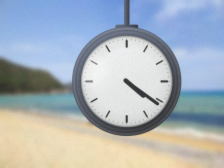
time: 4:21
